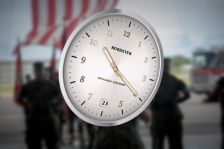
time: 10:20
